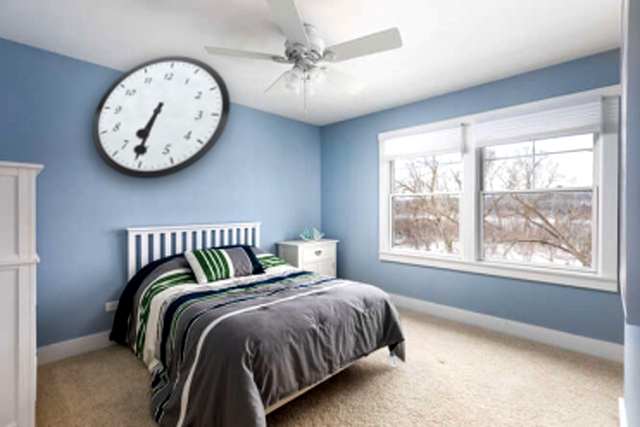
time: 6:31
